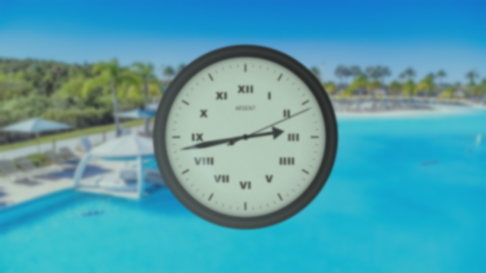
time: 2:43:11
